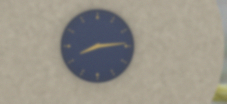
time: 8:14
